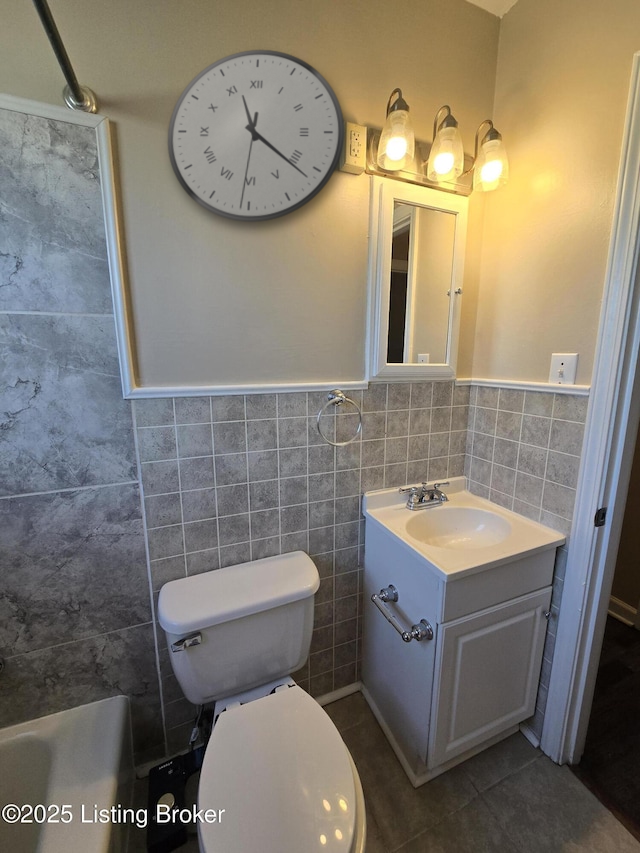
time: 11:21:31
